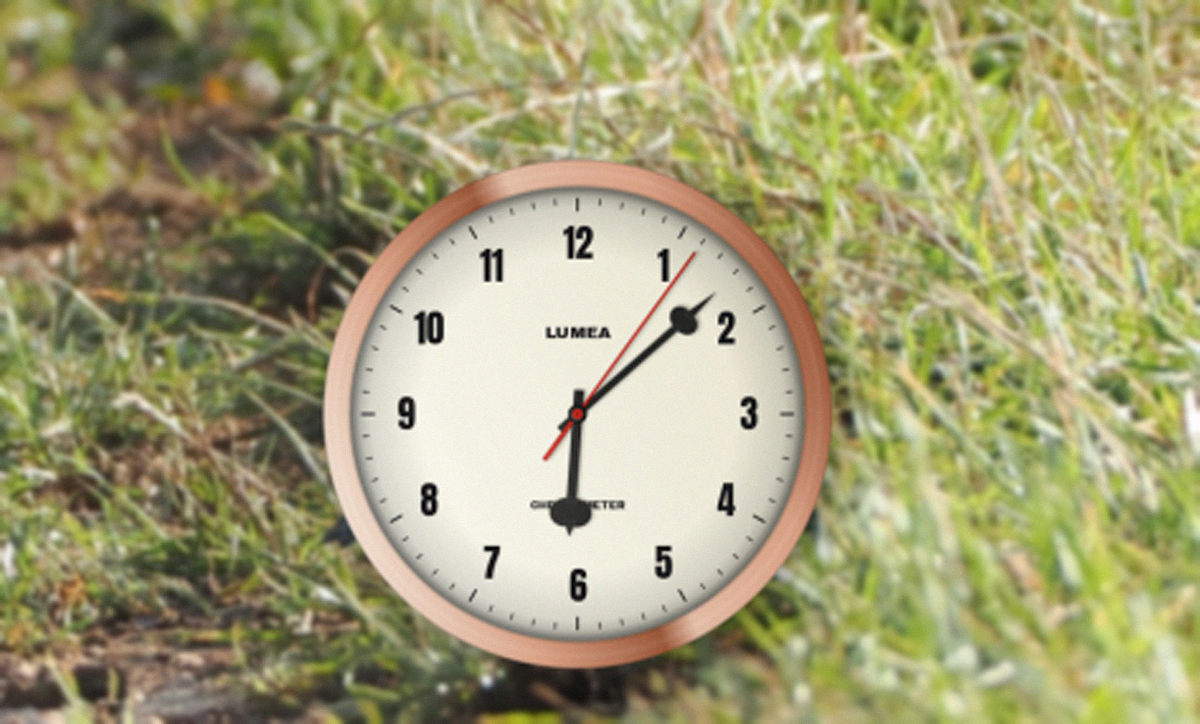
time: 6:08:06
